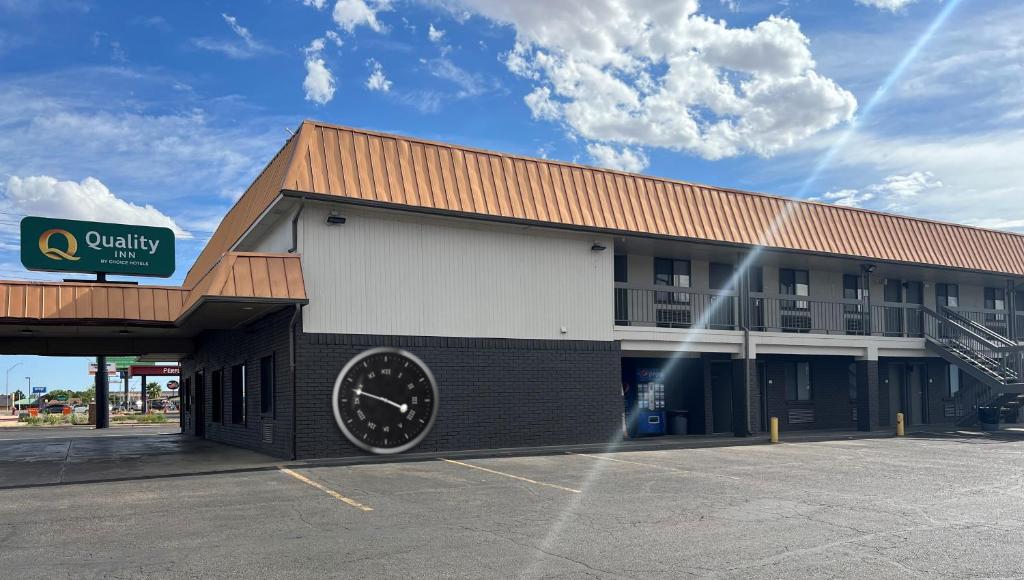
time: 3:48
